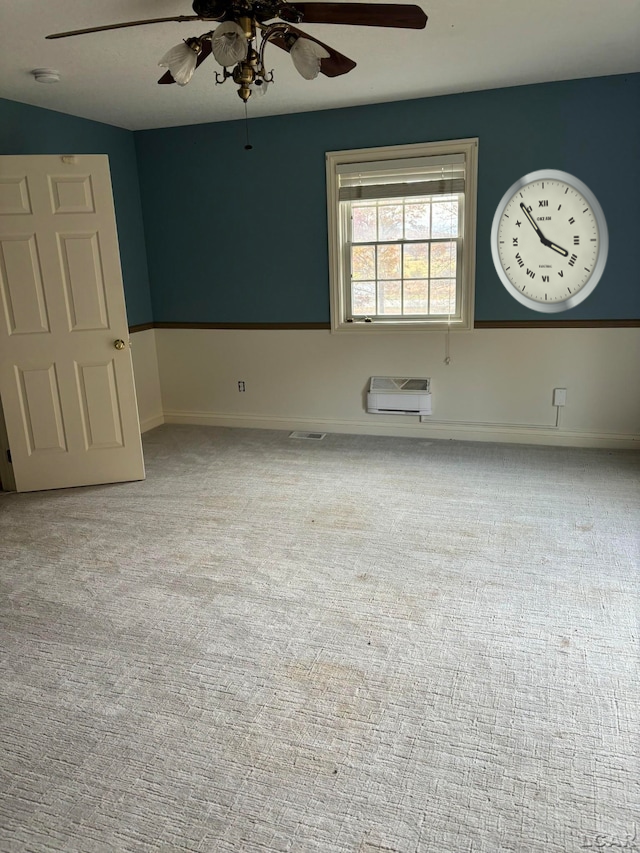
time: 3:54
